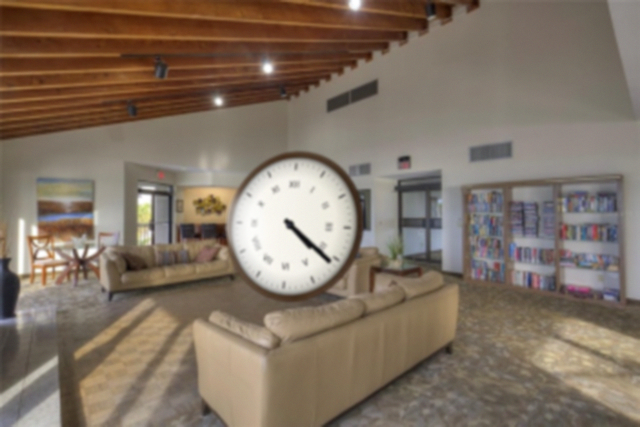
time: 4:21
